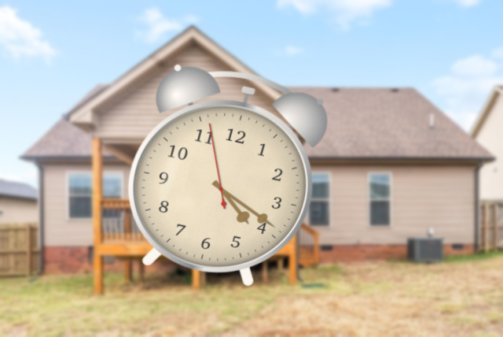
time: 4:18:56
